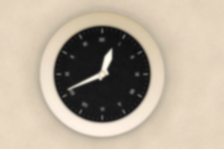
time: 12:41
